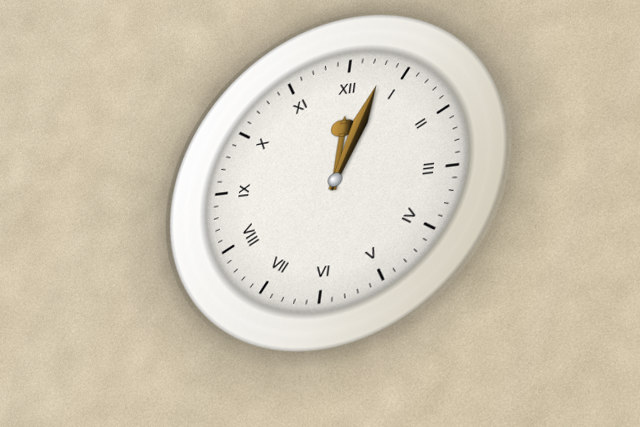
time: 12:03
